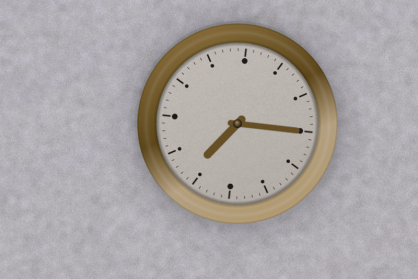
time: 7:15
